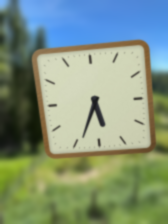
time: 5:34
